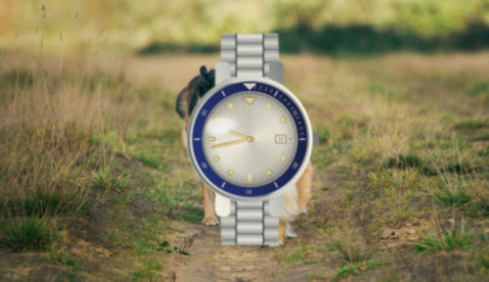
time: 9:43
